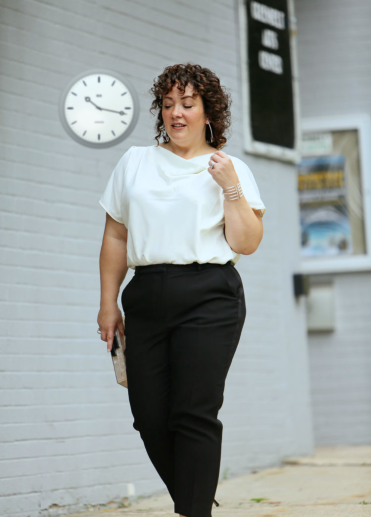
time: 10:17
